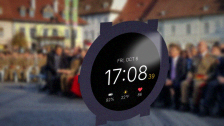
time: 17:08
